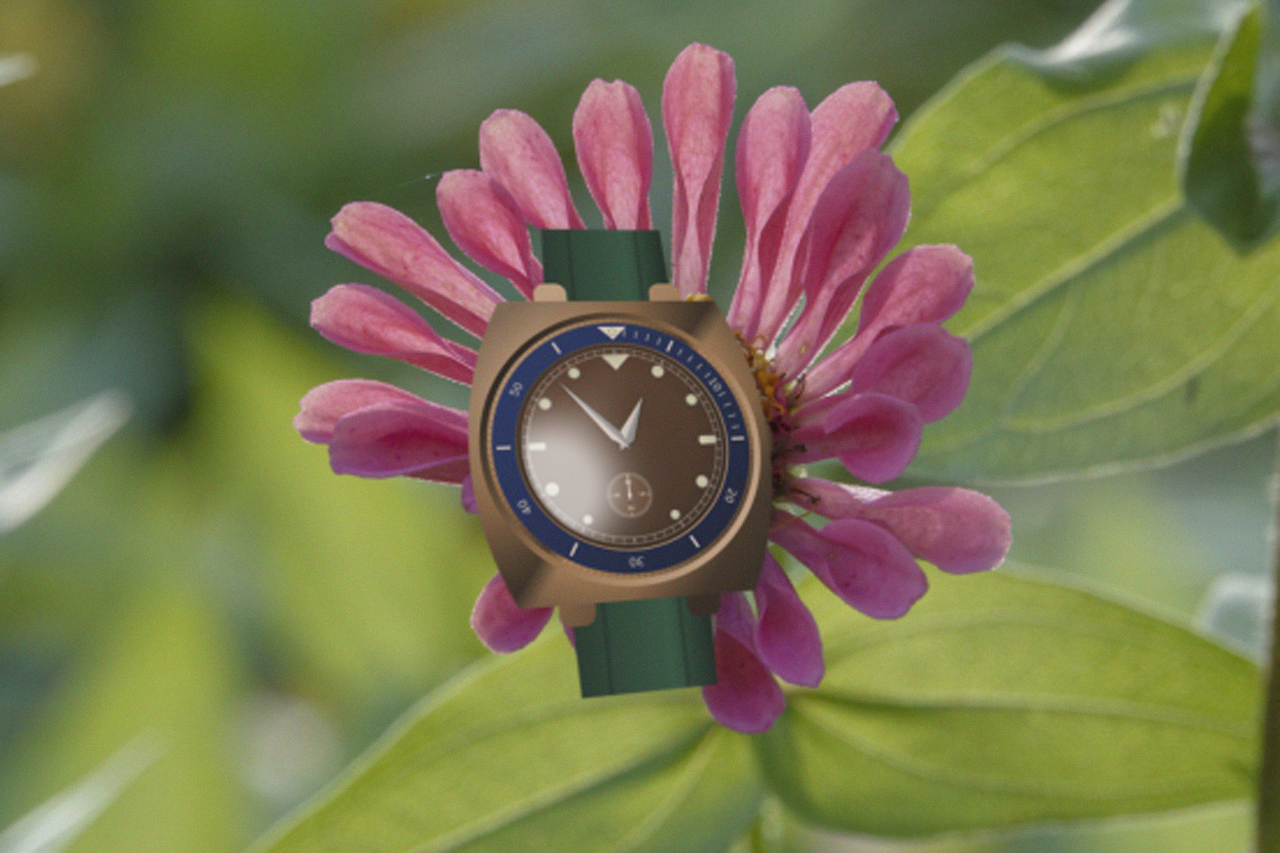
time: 12:53
